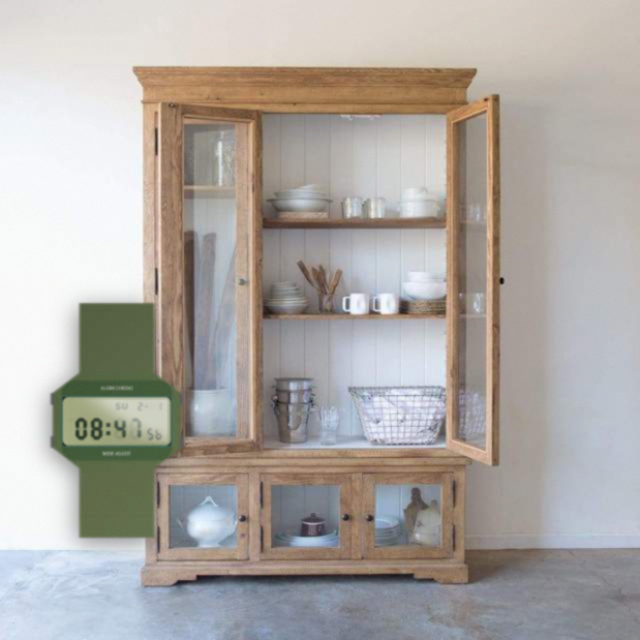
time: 8:47:56
